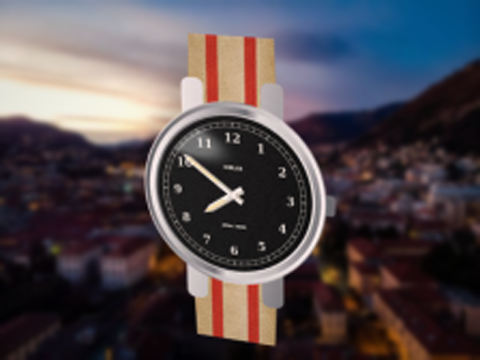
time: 7:51
